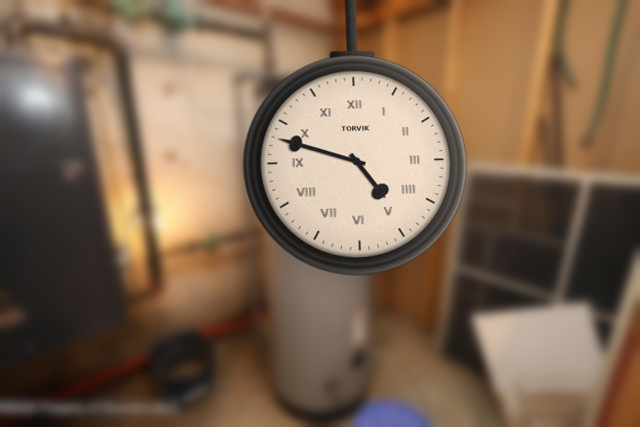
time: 4:48
